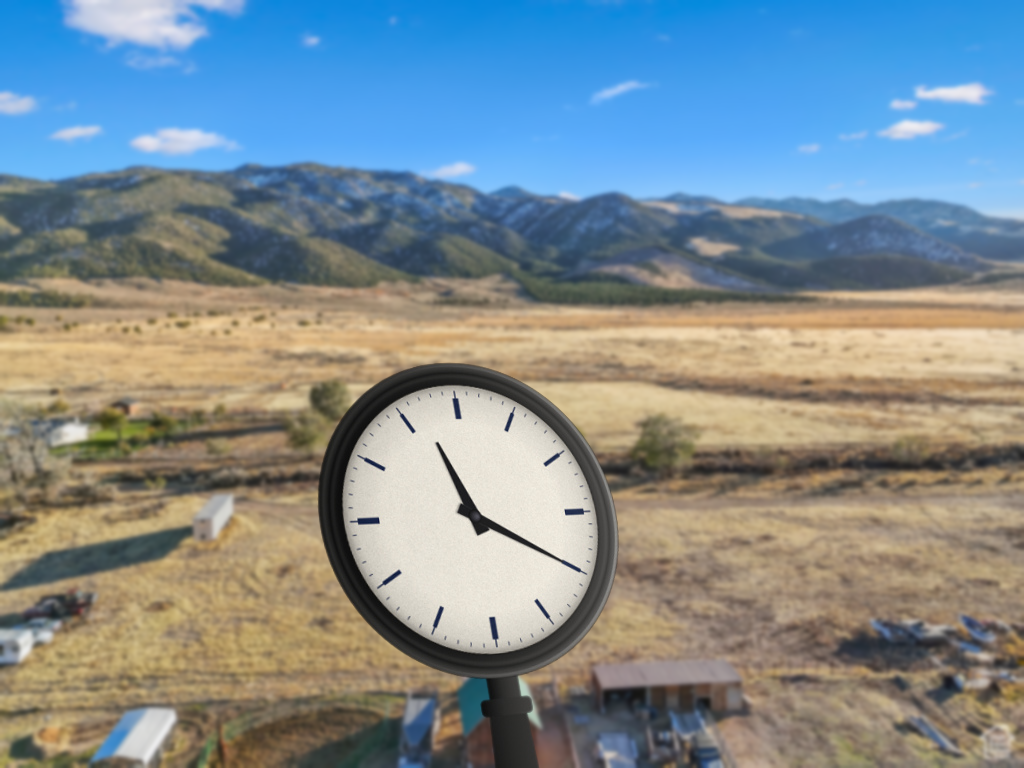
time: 11:20
